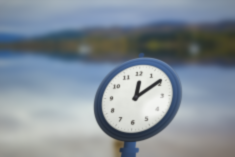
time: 12:09
